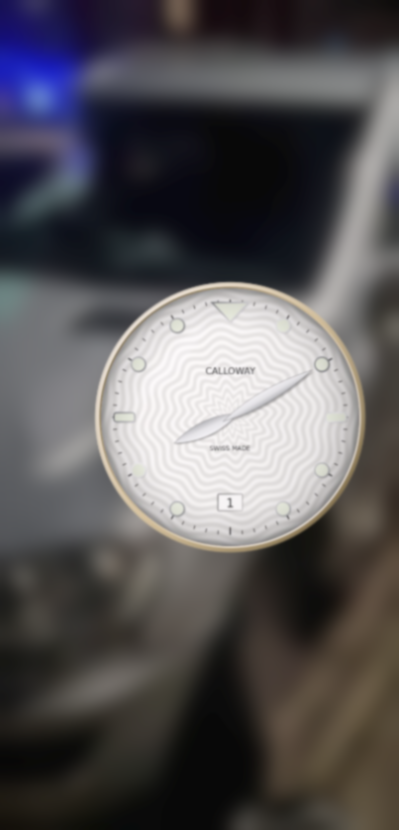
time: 8:10
